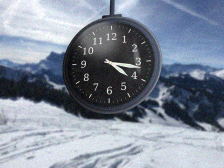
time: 4:17
